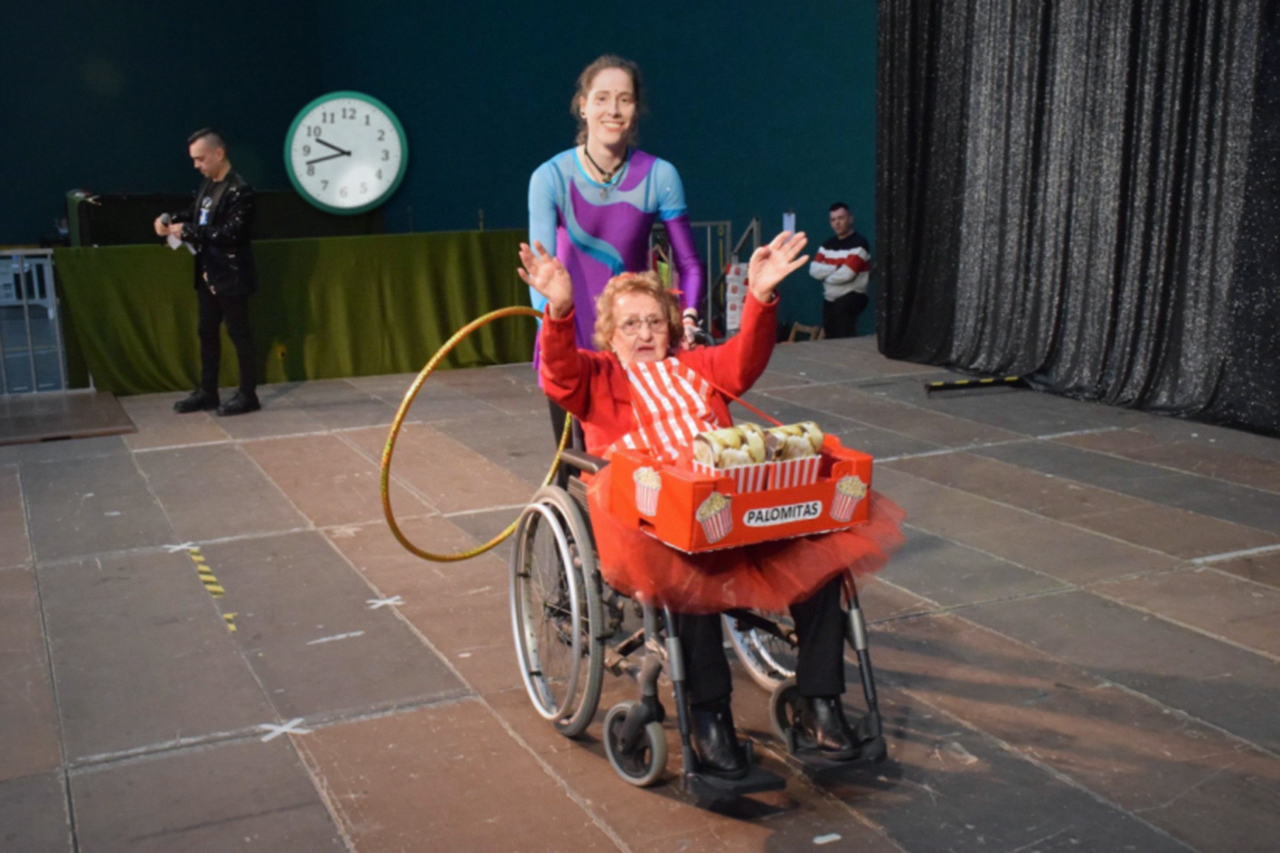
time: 9:42
